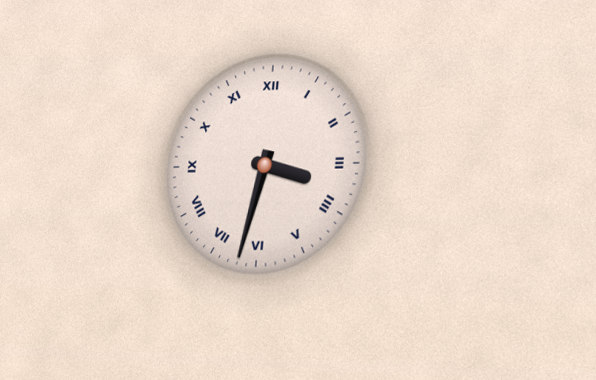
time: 3:32
